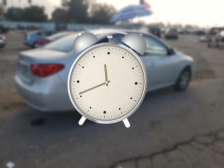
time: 11:41
